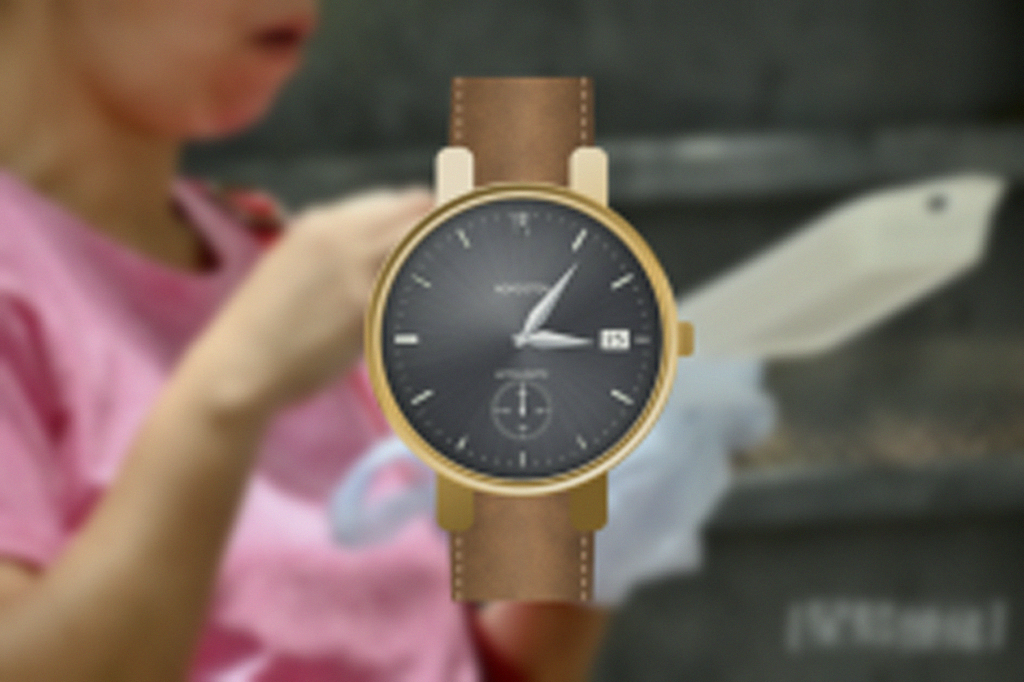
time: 3:06
